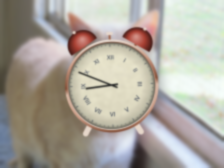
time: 8:49
